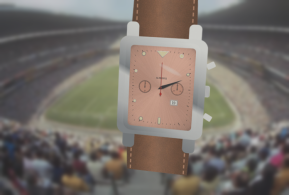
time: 2:11
